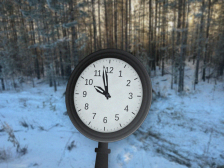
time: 9:58
